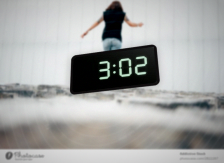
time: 3:02
